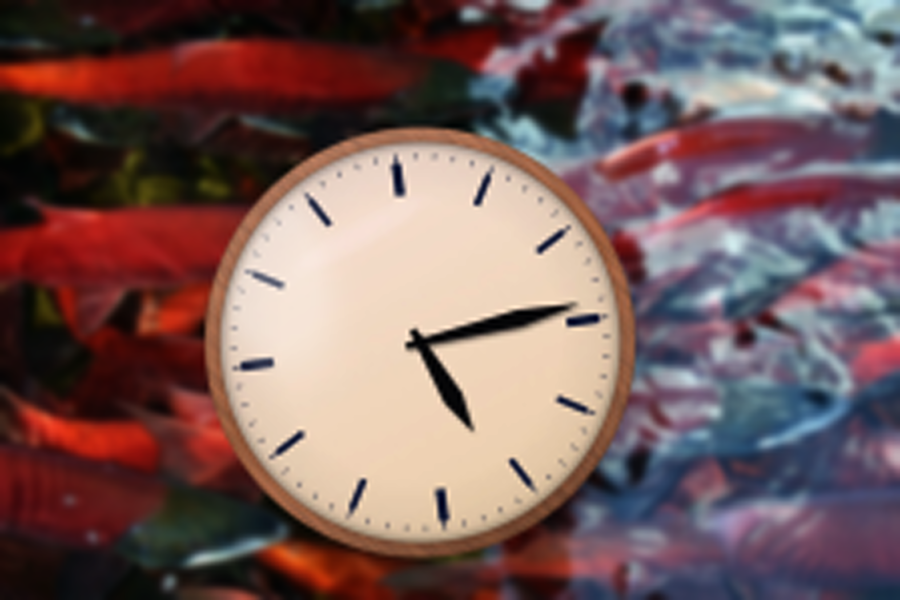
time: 5:14
